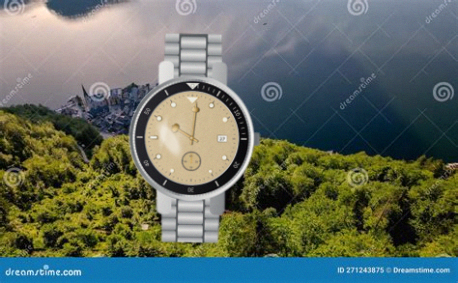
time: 10:01
